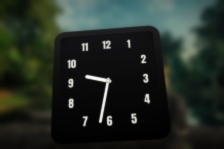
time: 9:32
